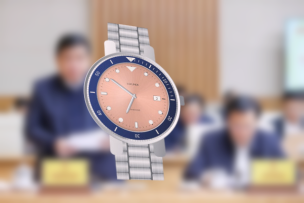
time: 6:51
